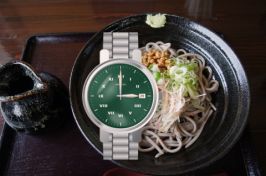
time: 3:00
